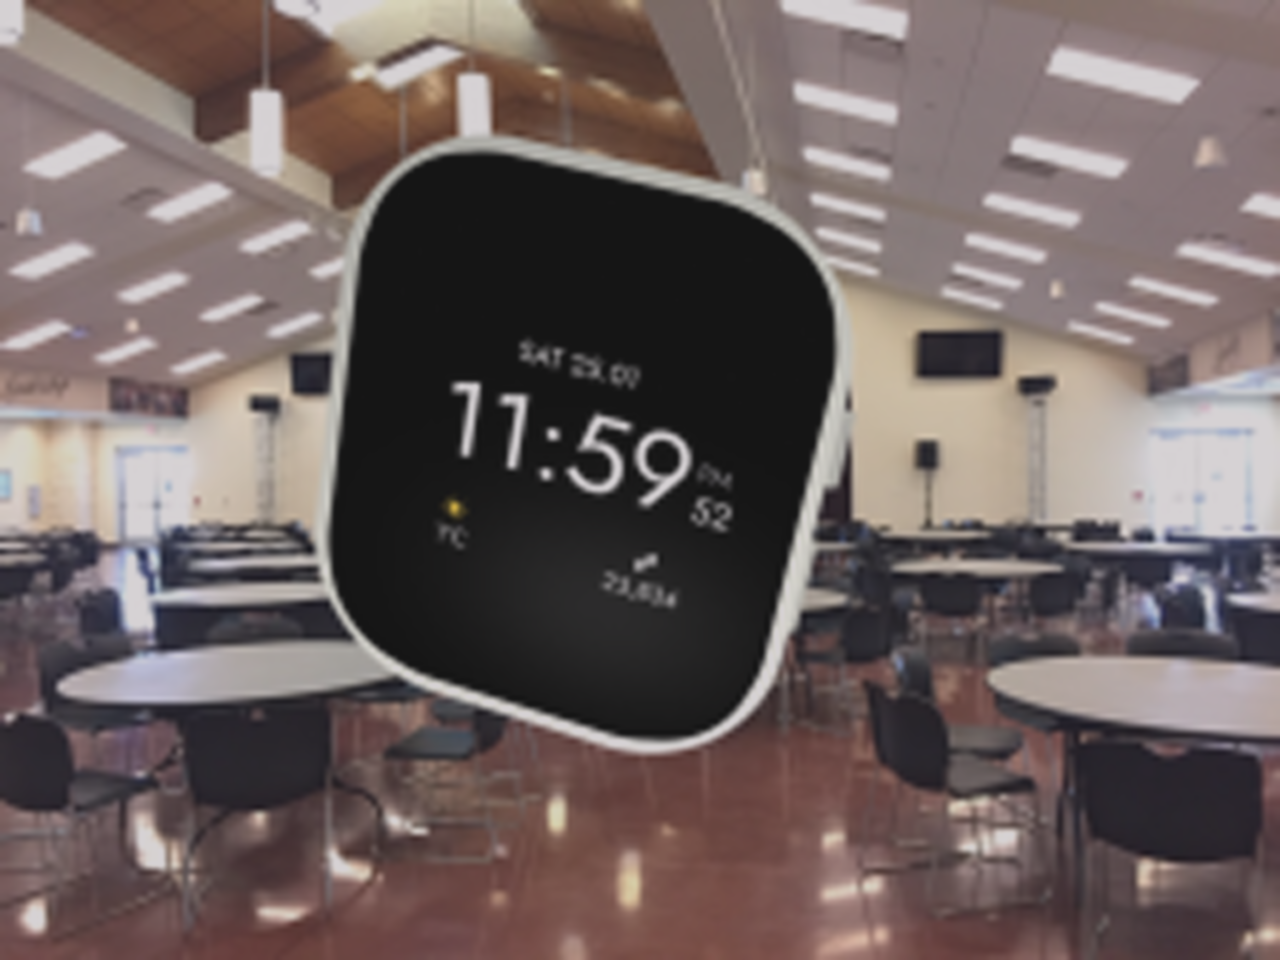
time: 11:59
